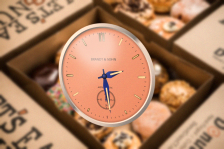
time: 2:29
